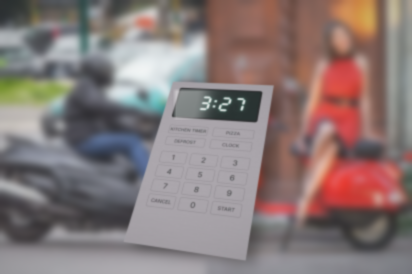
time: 3:27
